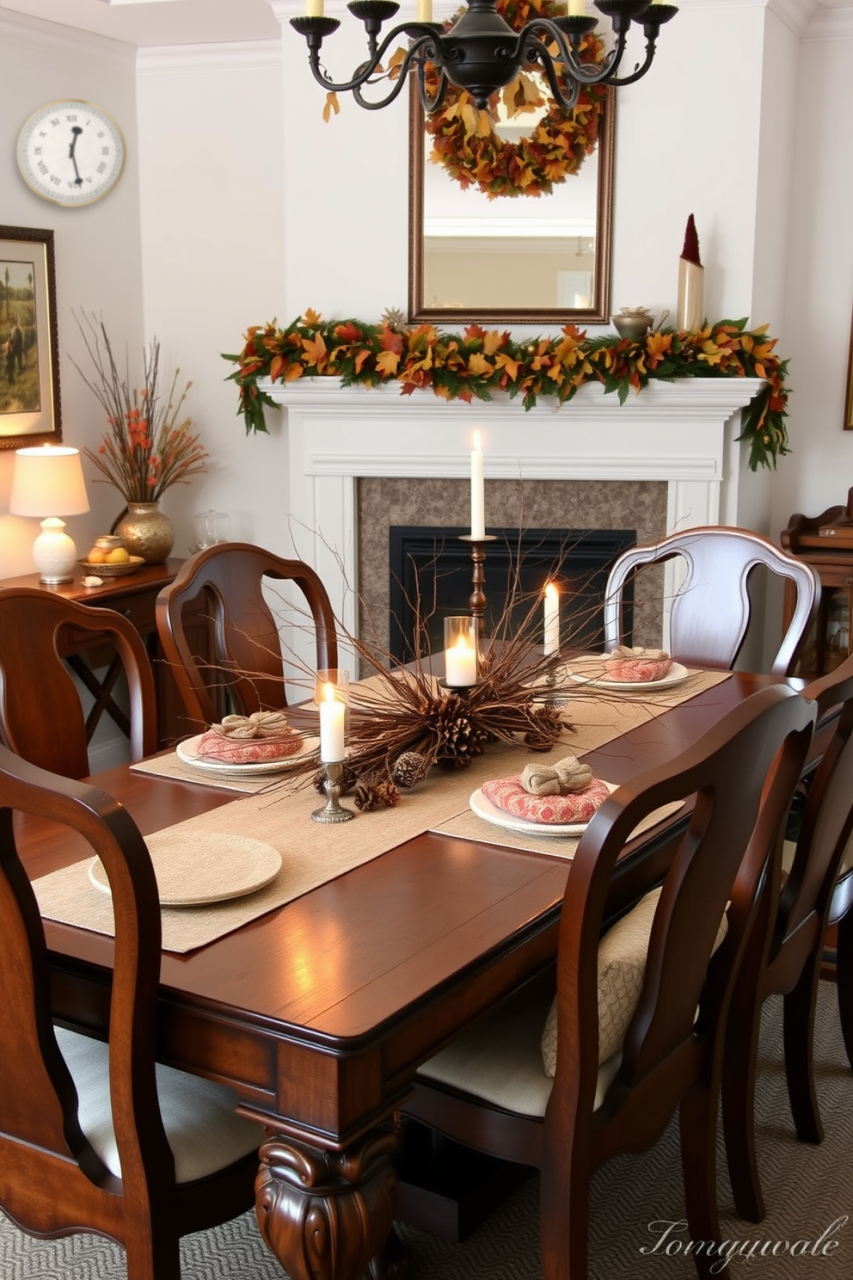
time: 12:28
